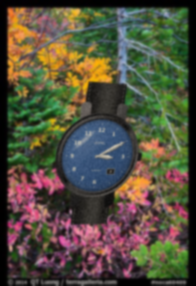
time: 3:10
